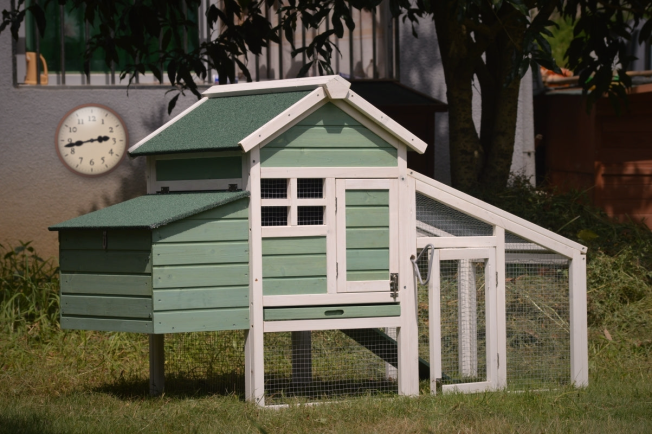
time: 2:43
